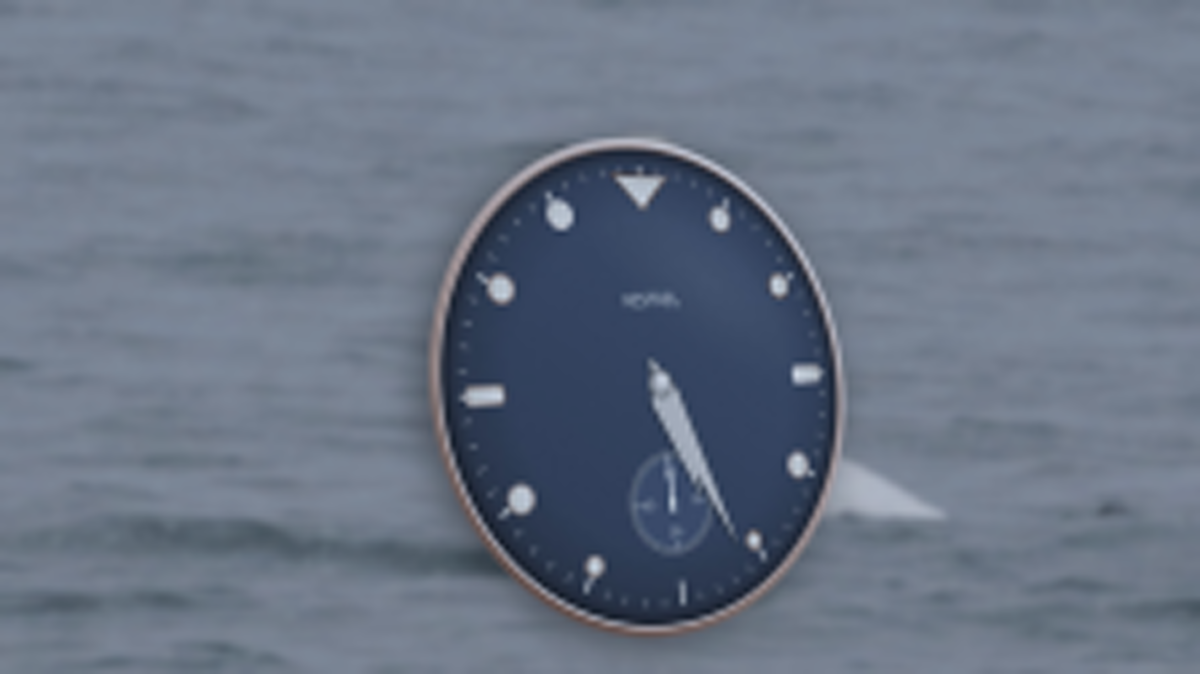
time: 5:26
